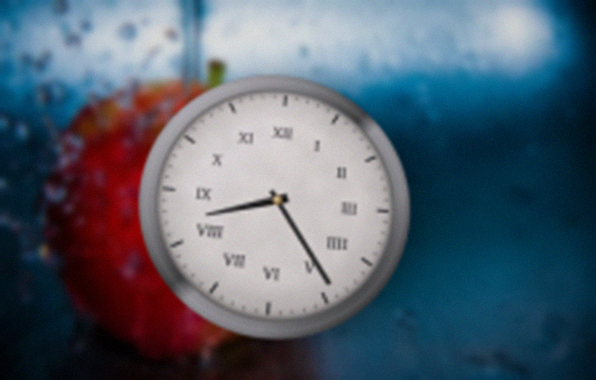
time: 8:24
